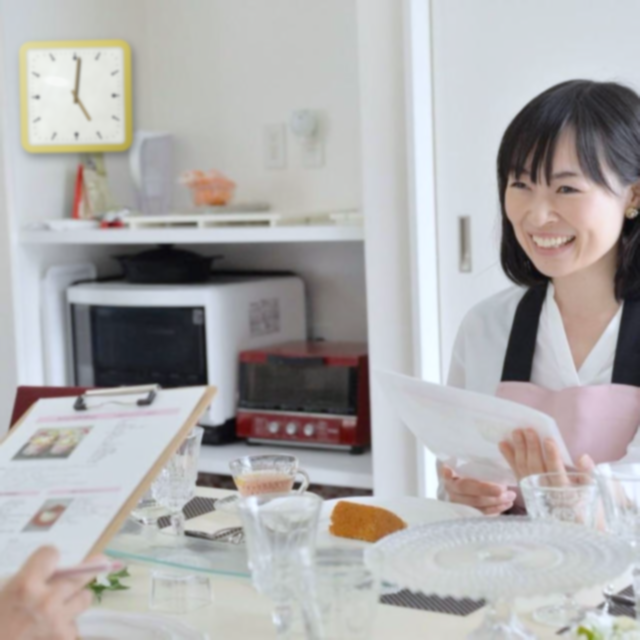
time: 5:01
